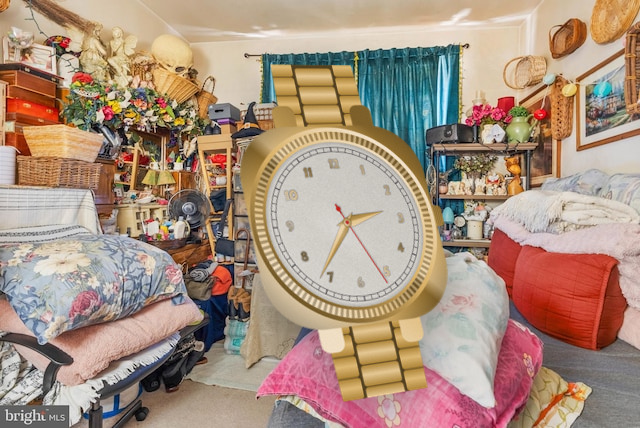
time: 2:36:26
